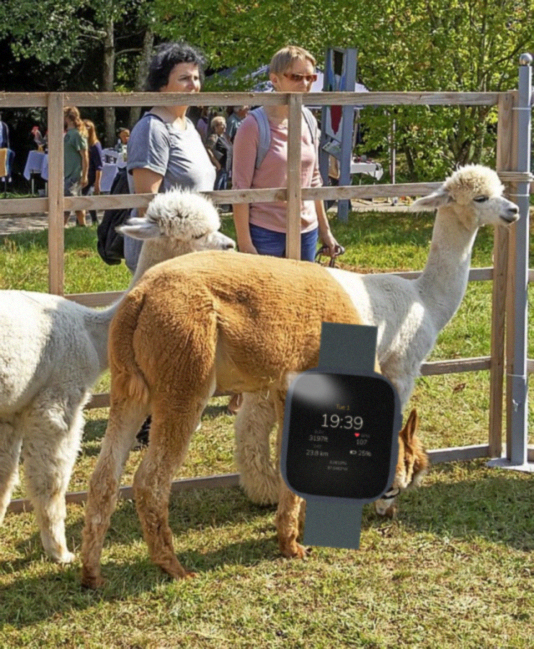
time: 19:39
